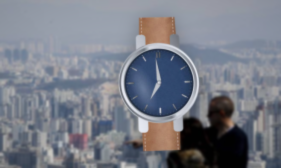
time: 6:59
